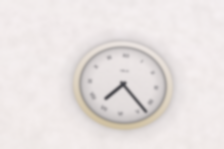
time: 7:23
